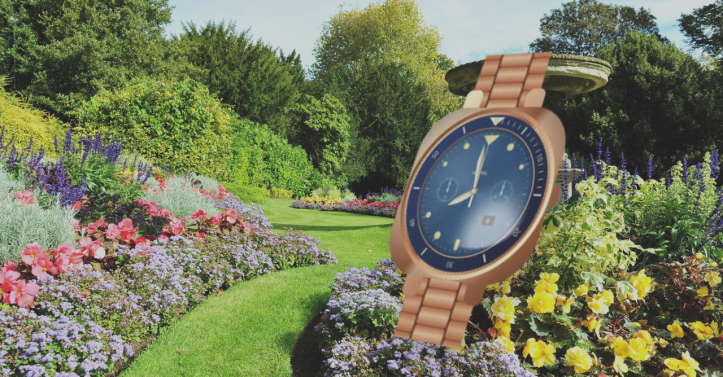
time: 7:59
